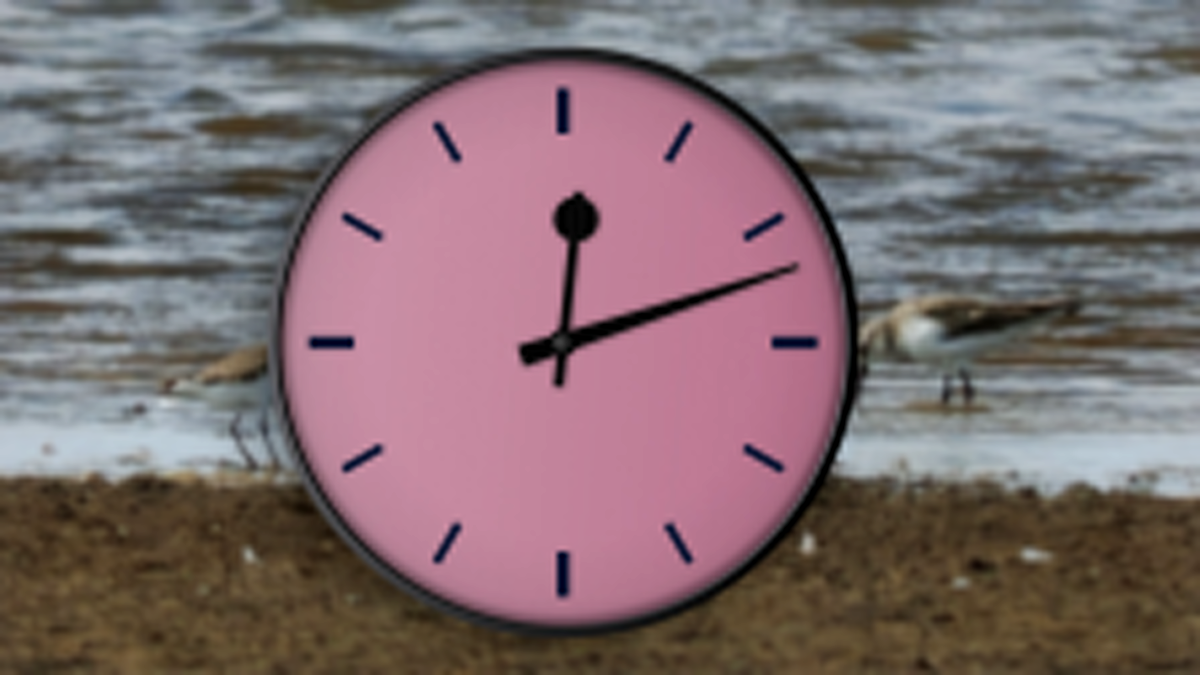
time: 12:12
